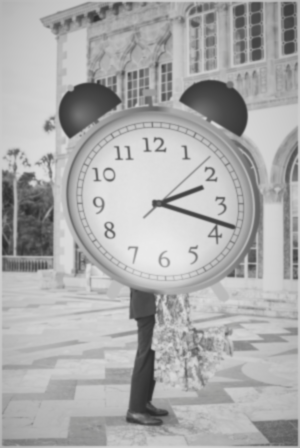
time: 2:18:08
